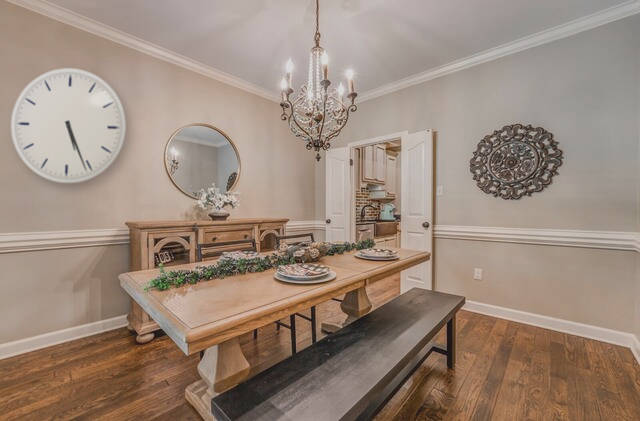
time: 5:26
